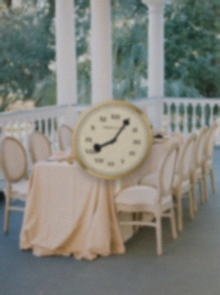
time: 8:05
